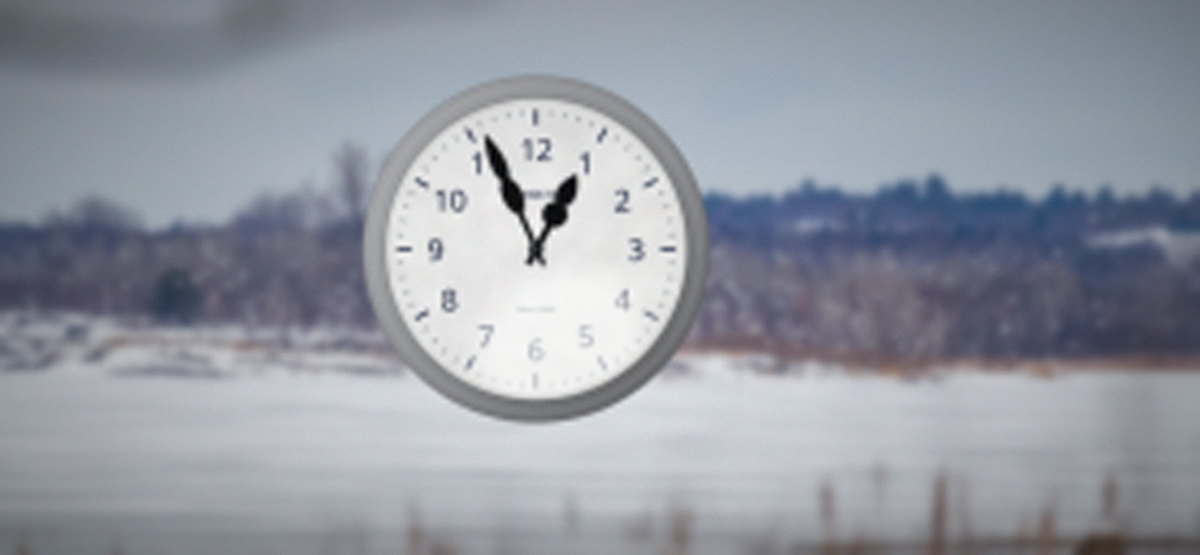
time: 12:56
